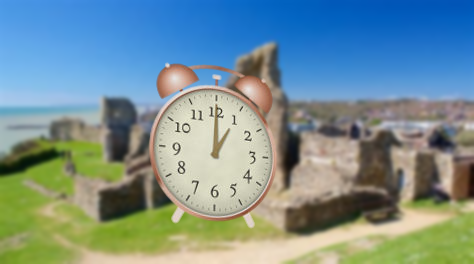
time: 1:00
